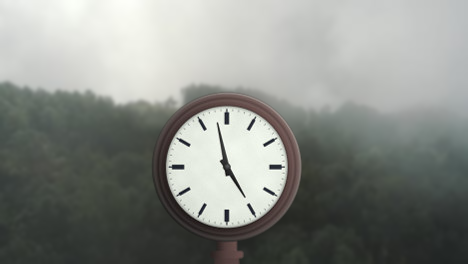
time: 4:58
